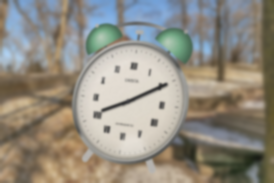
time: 8:10
